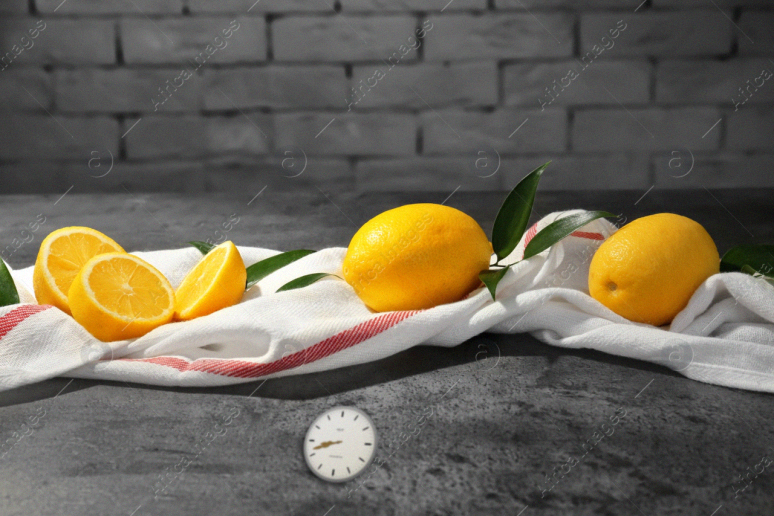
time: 8:42
